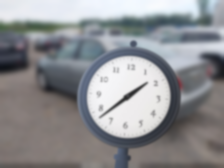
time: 1:38
